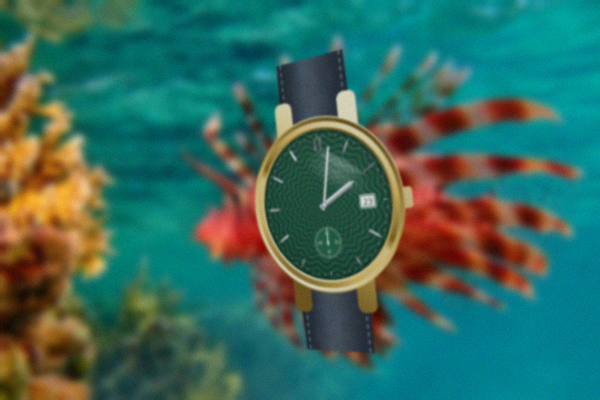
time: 2:02
